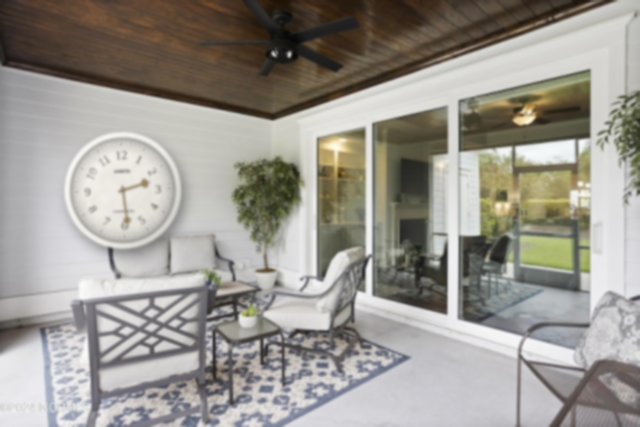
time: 2:29
